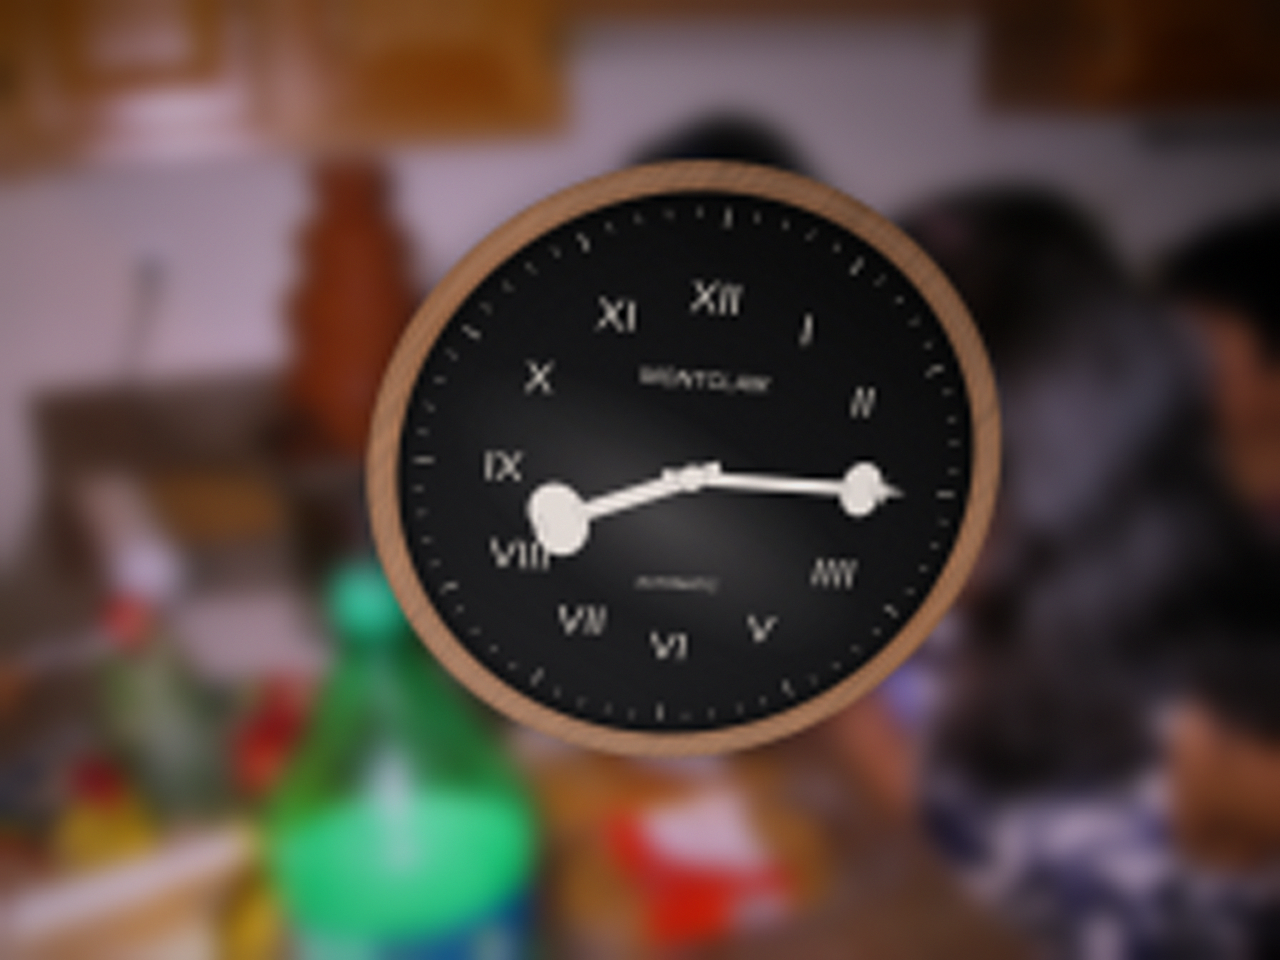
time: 8:15
